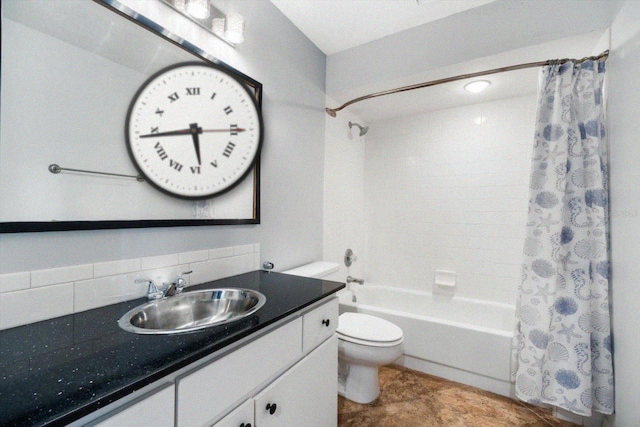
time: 5:44:15
